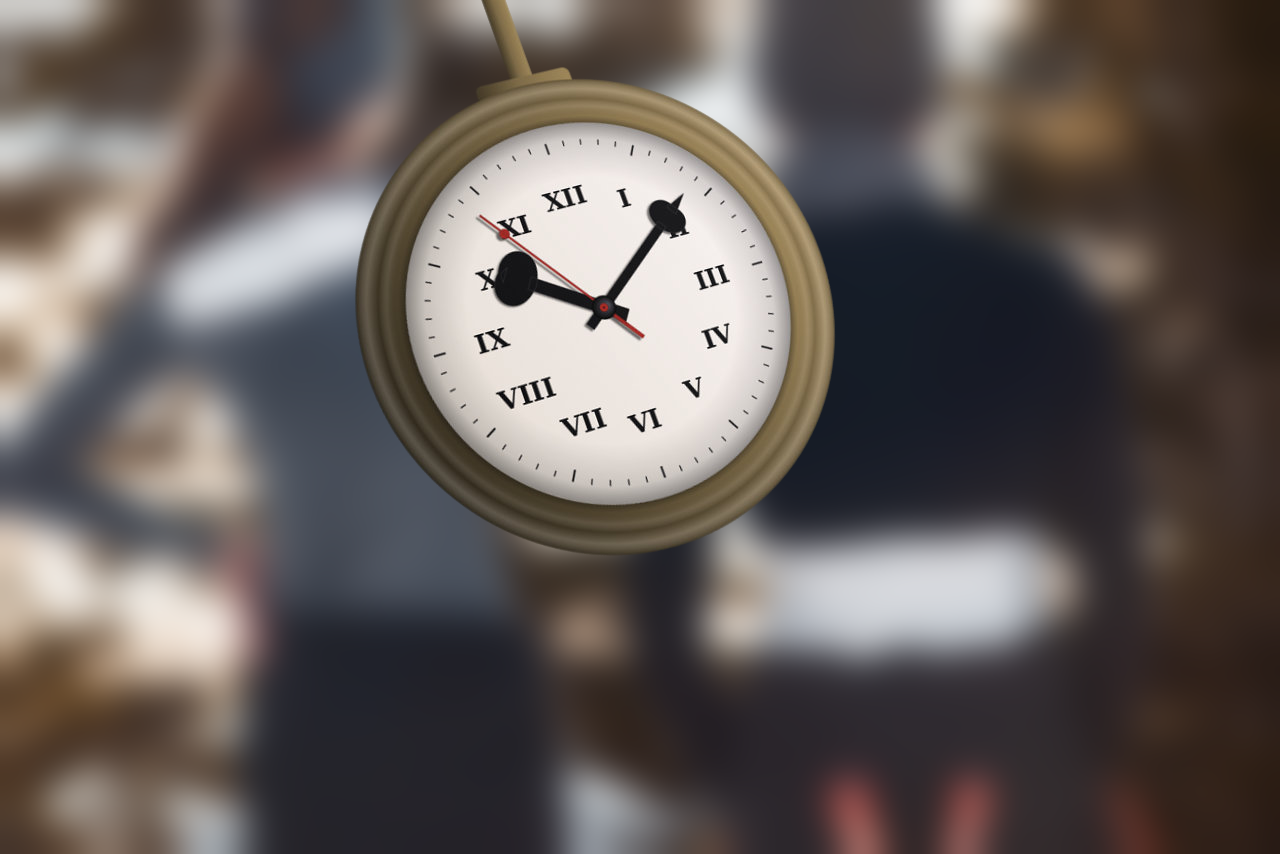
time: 10:08:54
